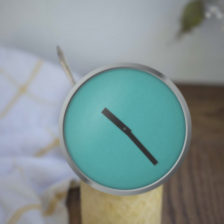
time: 10:23
